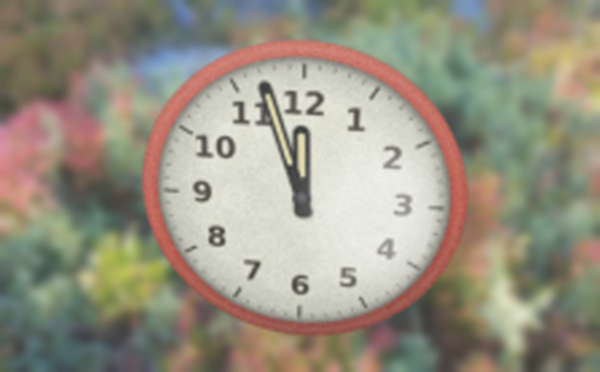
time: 11:57
